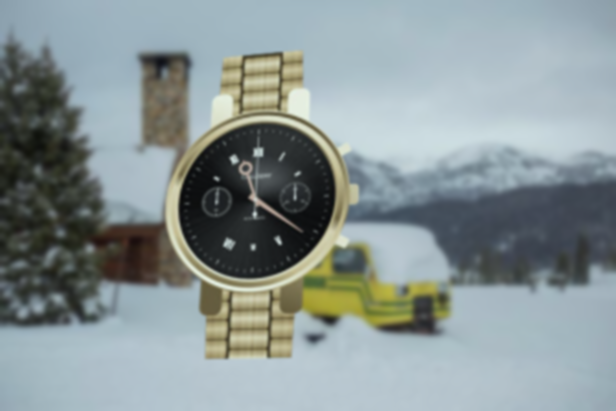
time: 11:21
